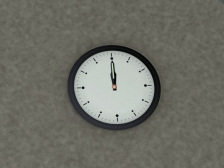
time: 12:00
